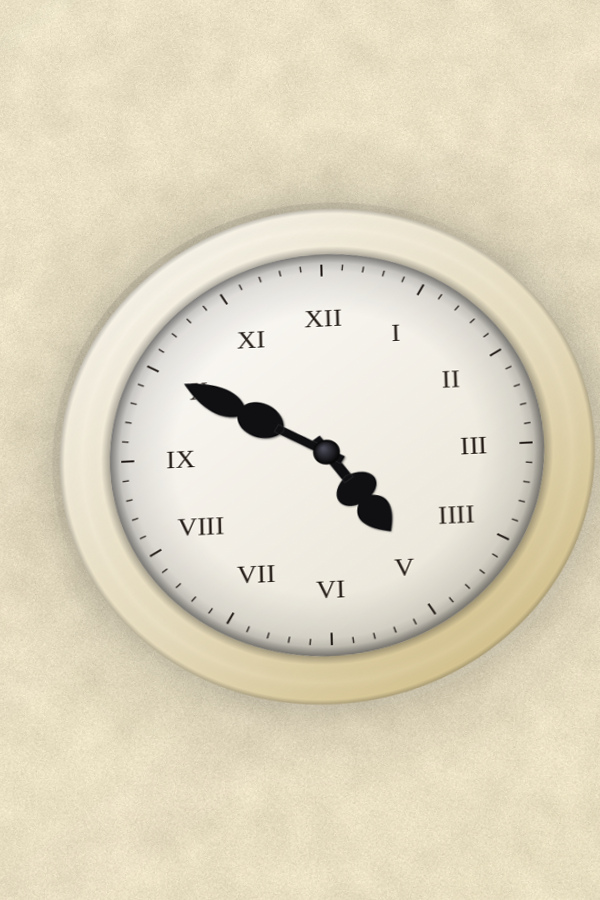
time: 4:50
